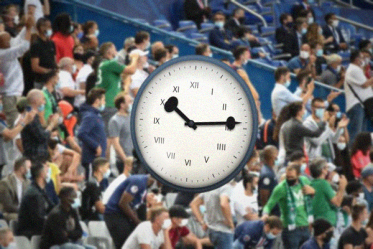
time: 10:14
